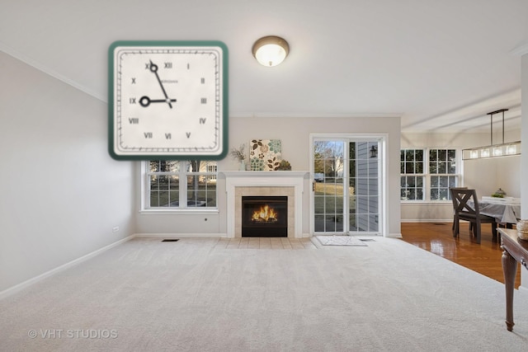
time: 8:56
